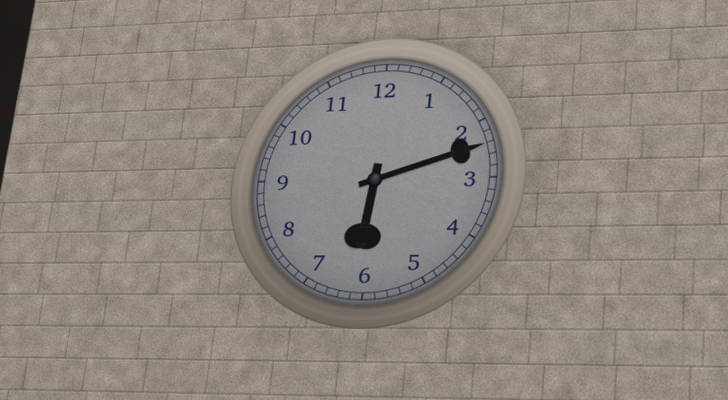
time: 6:12
